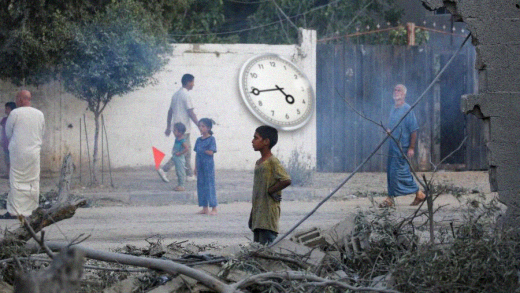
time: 4:44
